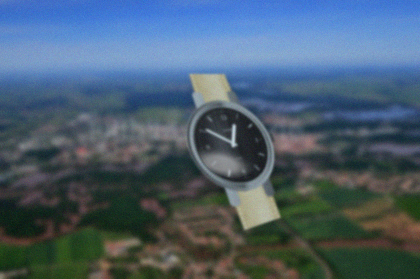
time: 12:51
